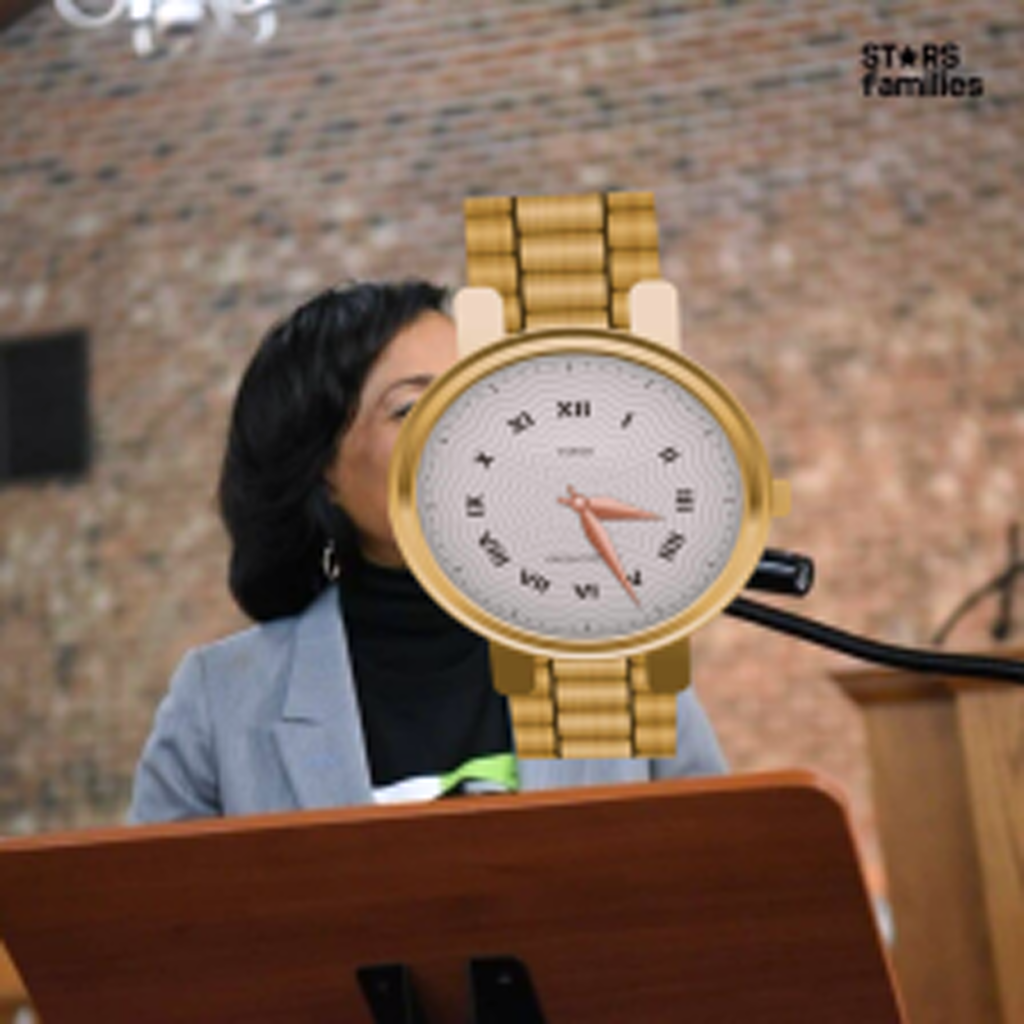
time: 3:26
